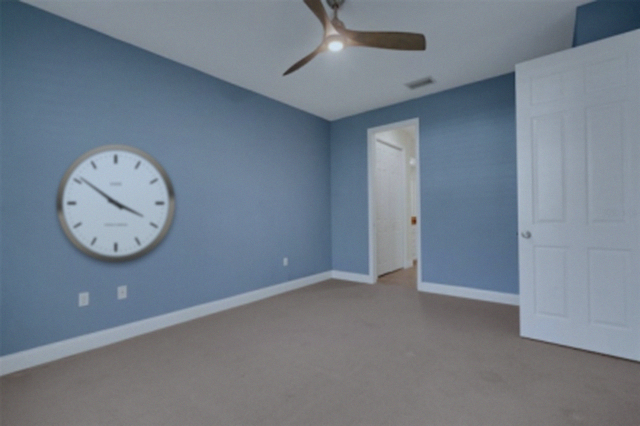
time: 3:51
